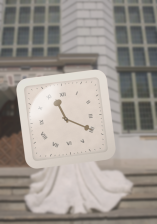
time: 11:20
